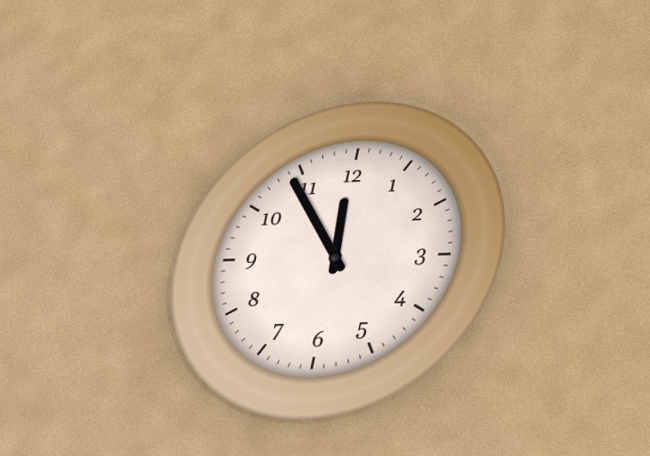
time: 11:54
